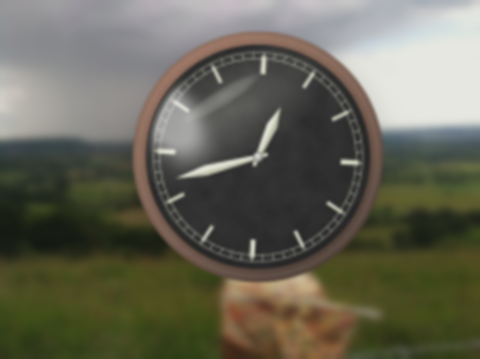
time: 12:42
